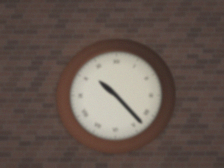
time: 10:23
